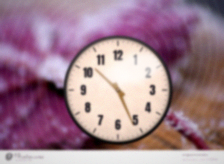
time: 10:26
